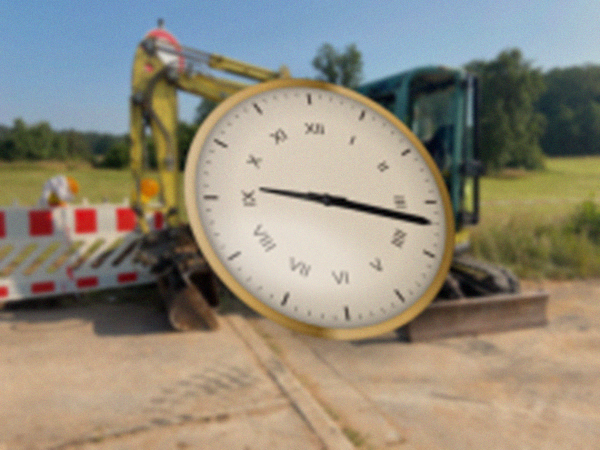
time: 9:17
